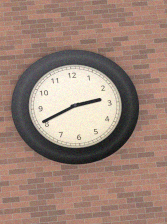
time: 2:41
